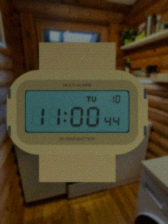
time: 11:00:44
